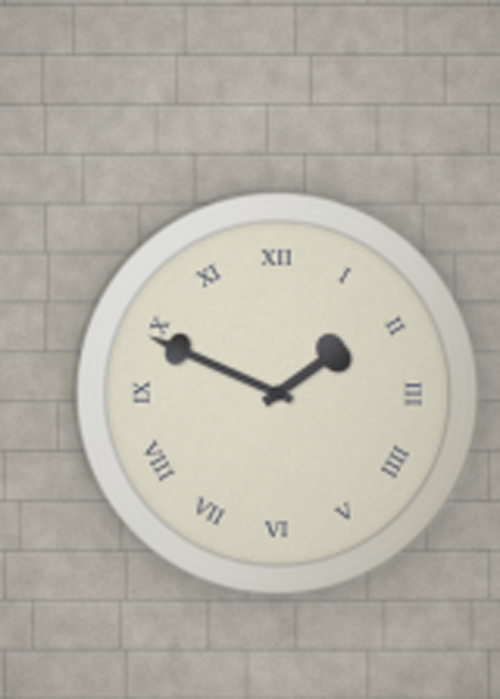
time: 1:49
